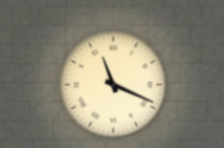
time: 11:19
